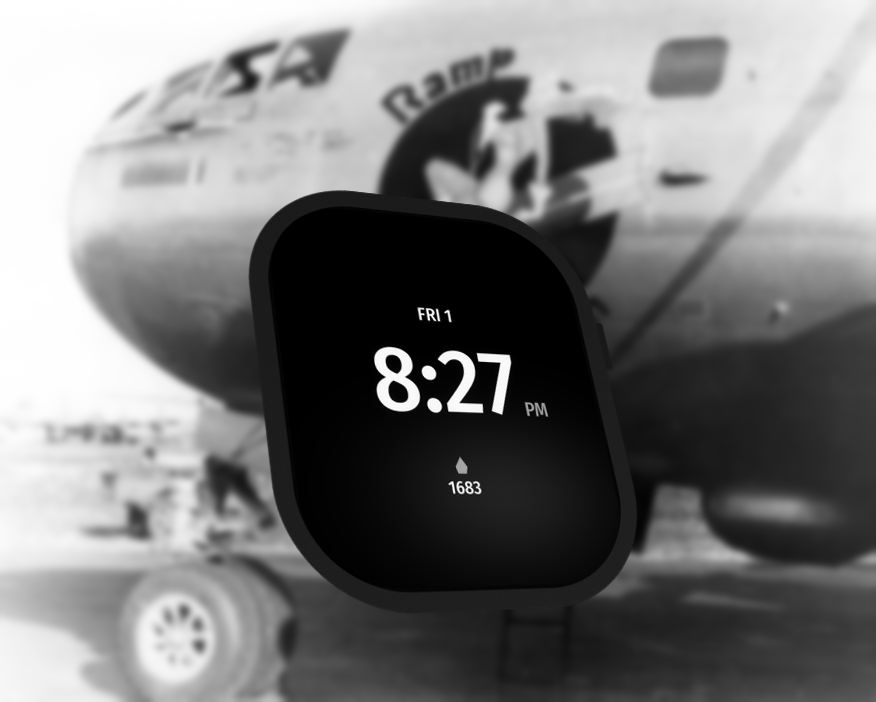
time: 8:27
